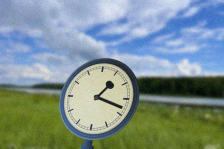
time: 1:18
